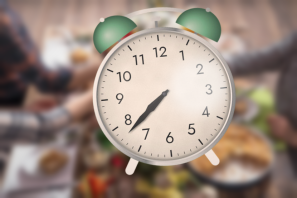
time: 7:38
